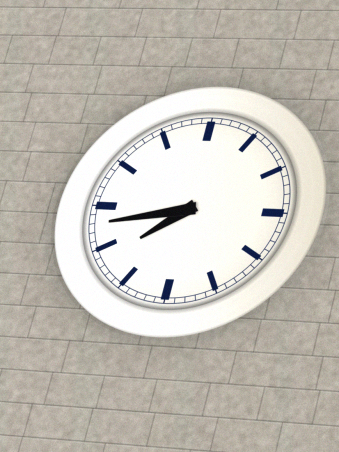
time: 7:43
